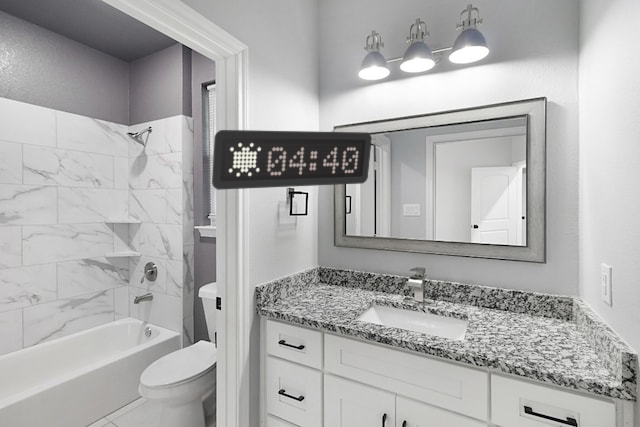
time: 4:40
